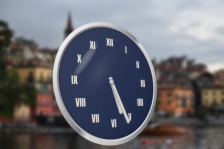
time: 5:26
